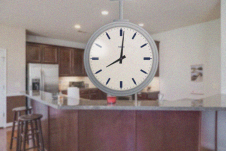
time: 8:01
